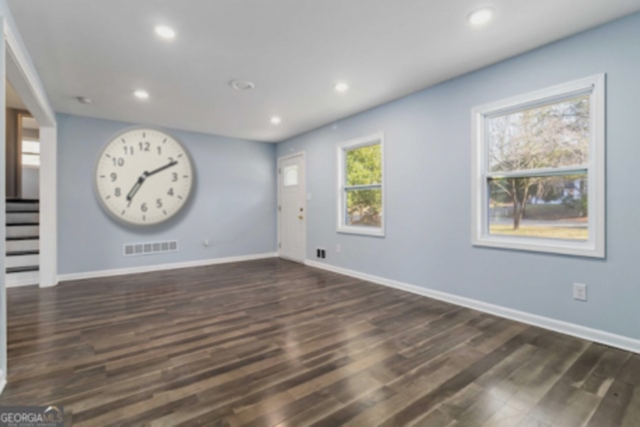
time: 7:11
